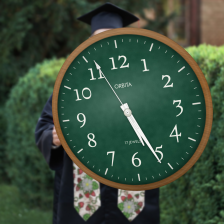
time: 5:25:56
